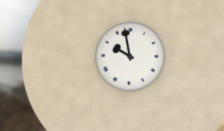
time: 9:58
